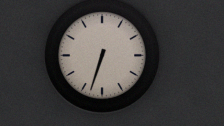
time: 6:33
